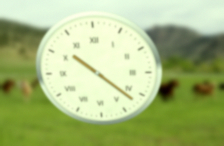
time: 10:22
